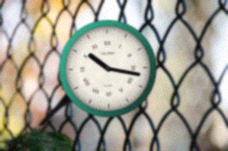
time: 10:17
